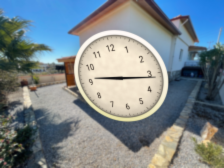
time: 9:16
